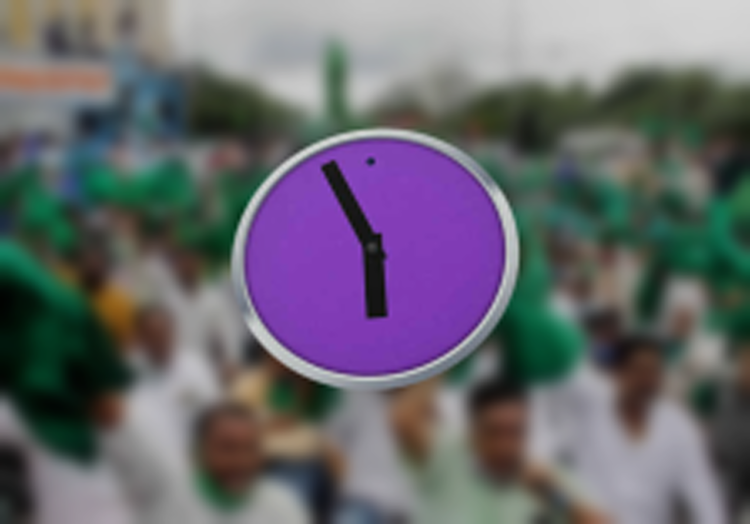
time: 5:56
